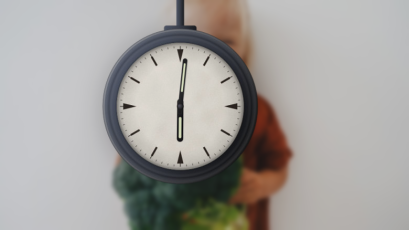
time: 6:01
